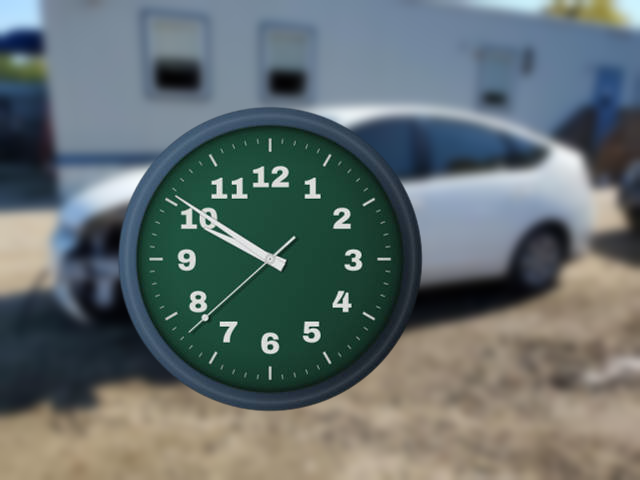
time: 9:50:38
